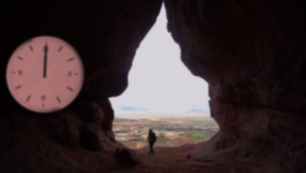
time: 12:00
